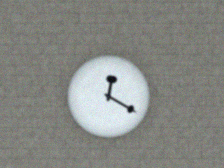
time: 12:20
